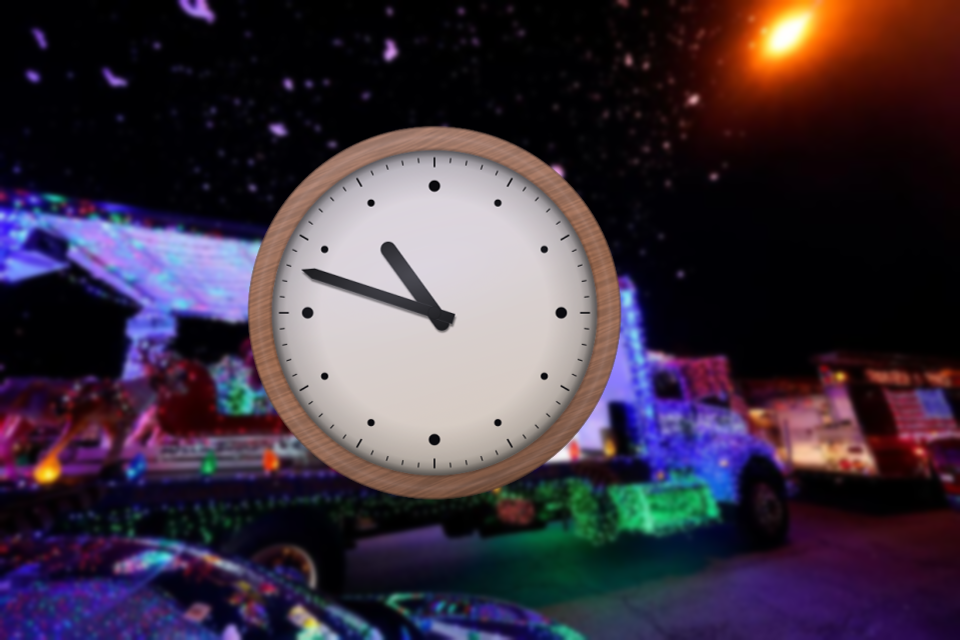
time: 10:48
